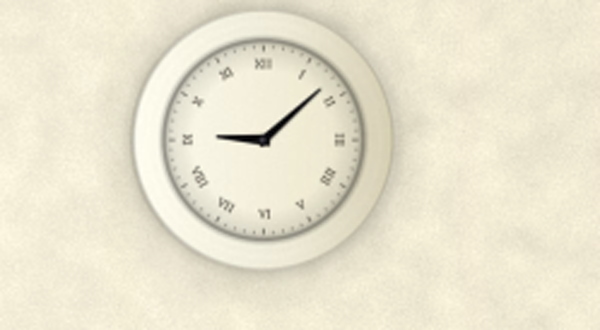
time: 9:08
